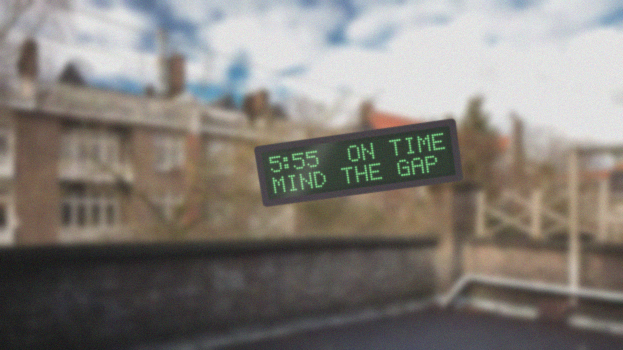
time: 5:55
